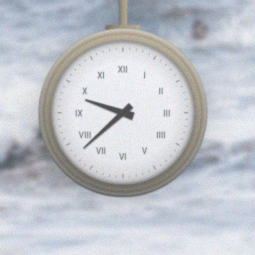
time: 9:38
